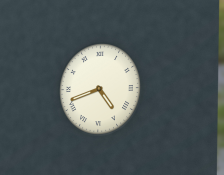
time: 4:42
